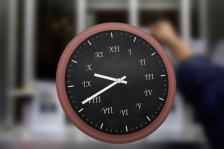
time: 9:41
